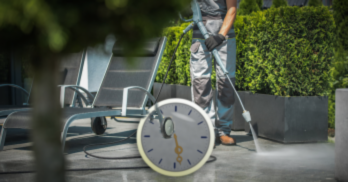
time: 5:28
